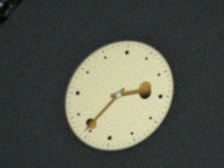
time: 2:36
